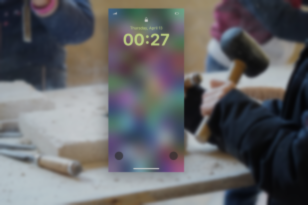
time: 0:27
